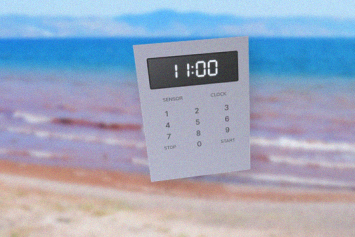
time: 11:00
